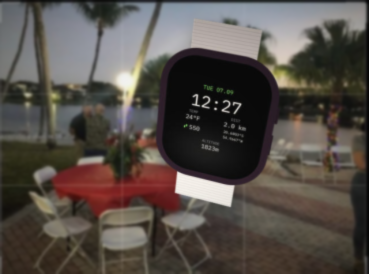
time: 12:27
